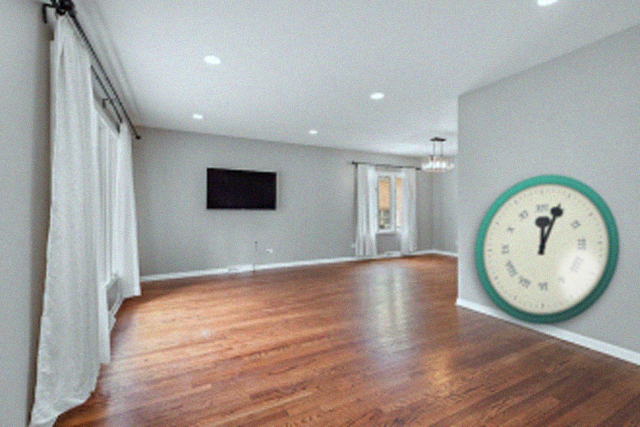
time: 12:04
